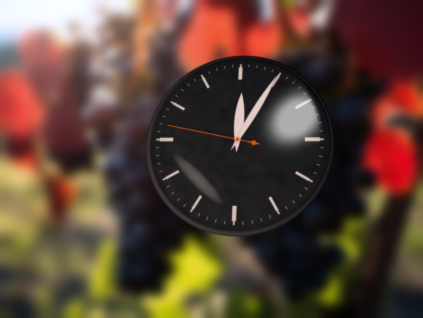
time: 12:04:47
